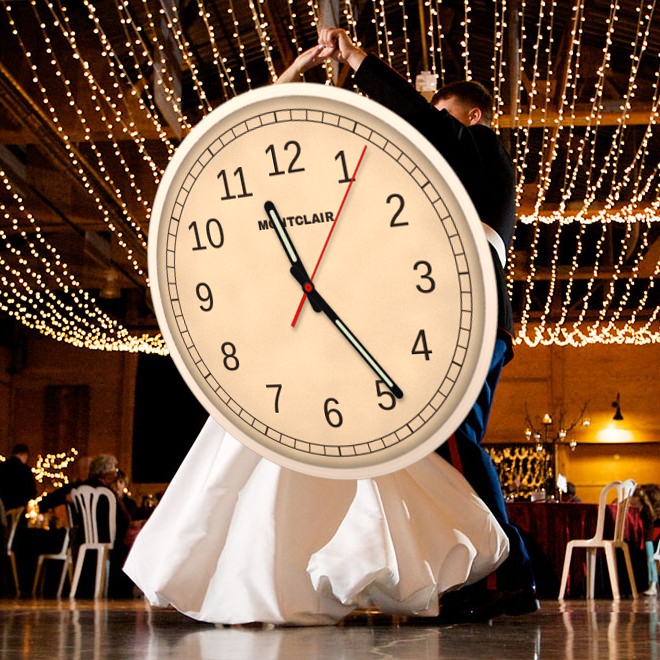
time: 11:24:06
